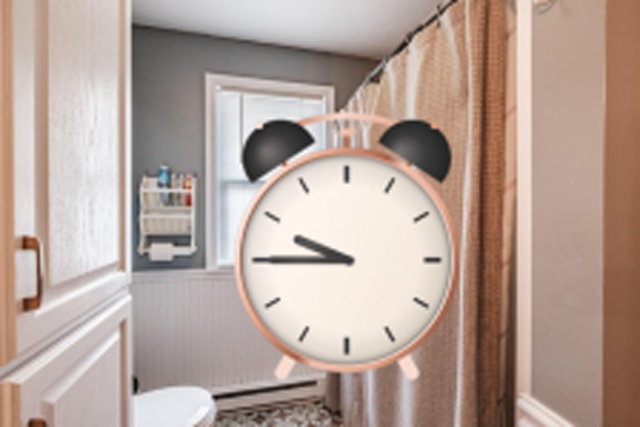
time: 9:45
